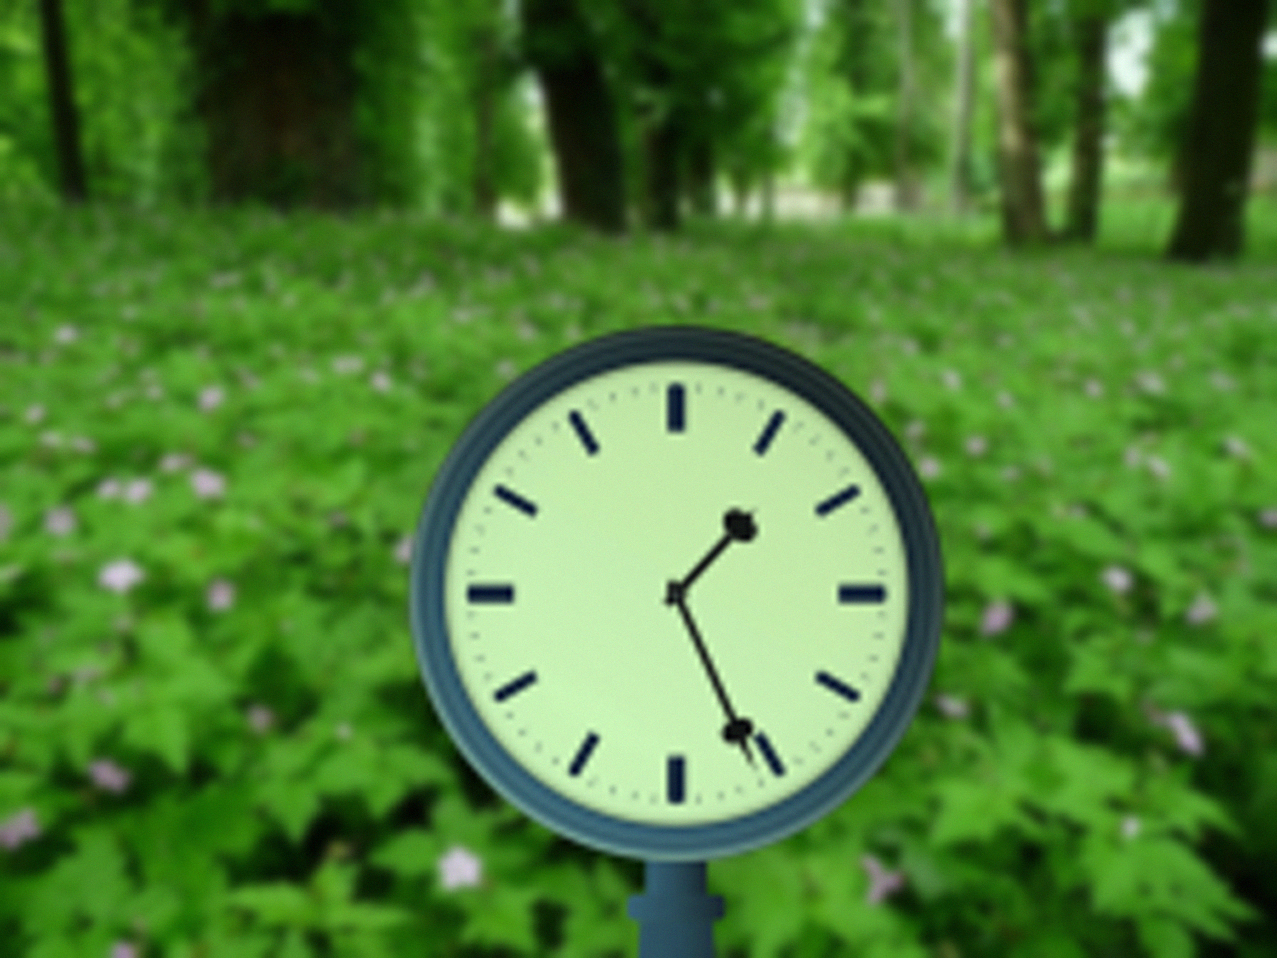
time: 1:26
